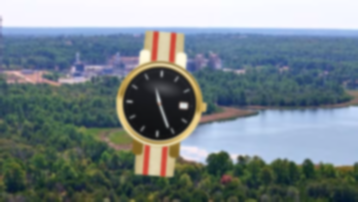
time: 11:26
